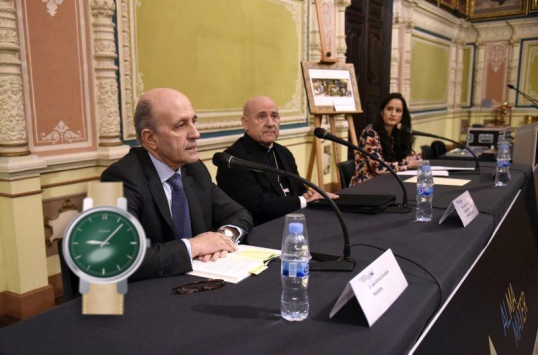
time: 9:07
